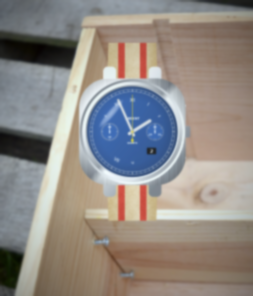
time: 1:56
